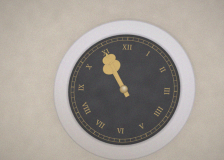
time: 10:55
